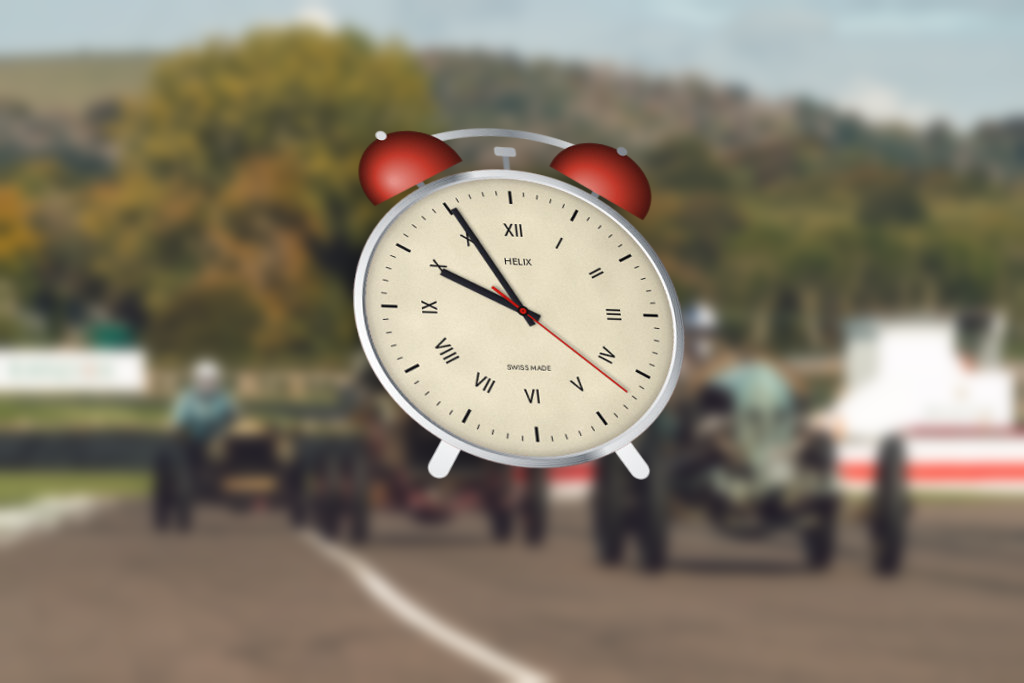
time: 9:55:22
